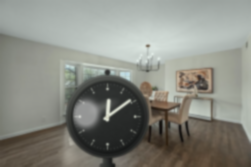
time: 12:09
